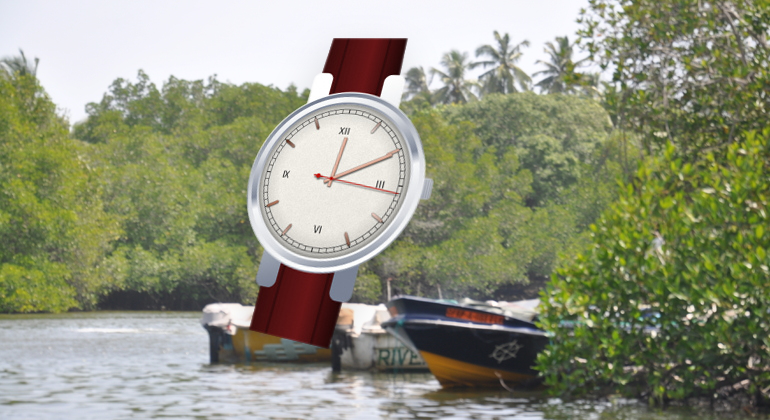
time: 12:10:16
